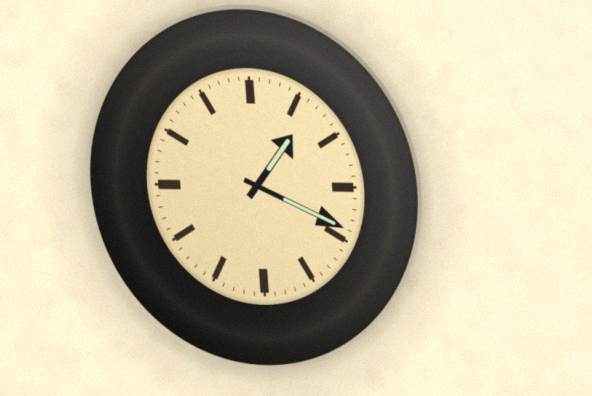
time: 1:19
